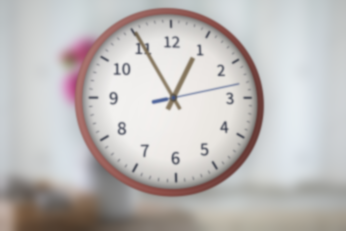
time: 12:55:13
